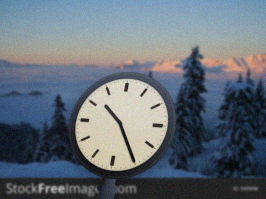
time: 10:25
